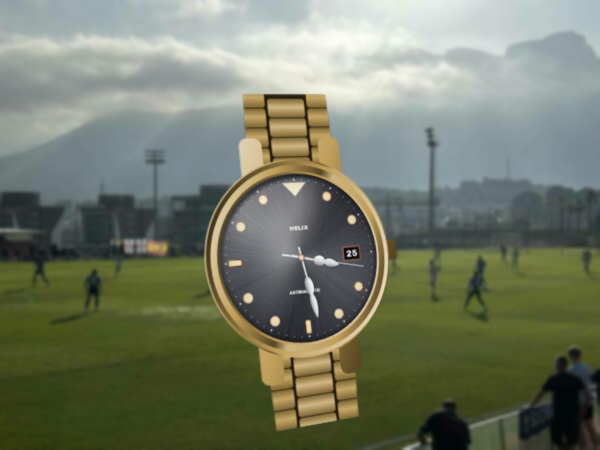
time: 3:28:17
